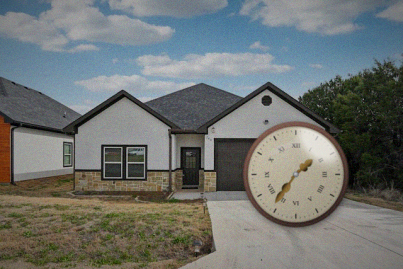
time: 1:36
